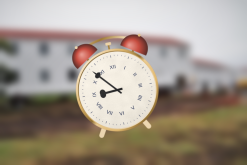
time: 8:53
